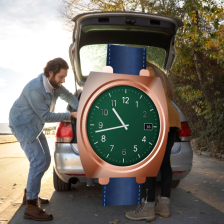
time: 10:43
